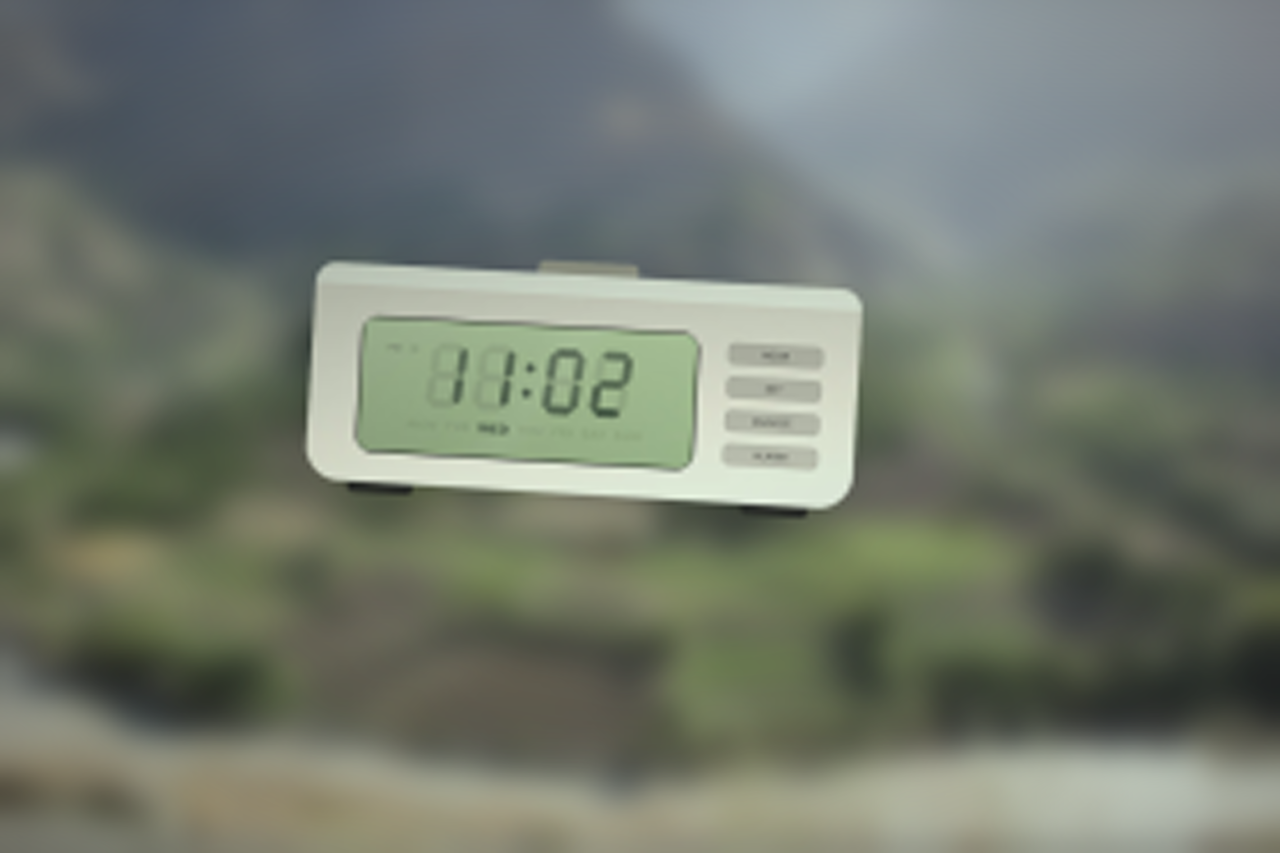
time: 11:02
